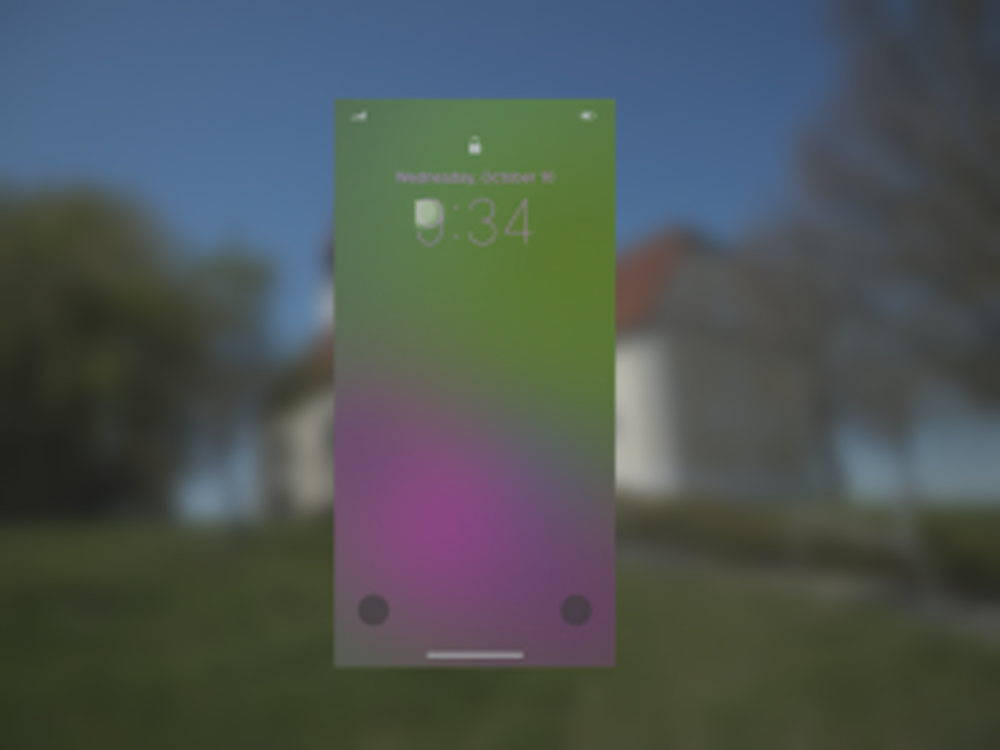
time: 9:34
